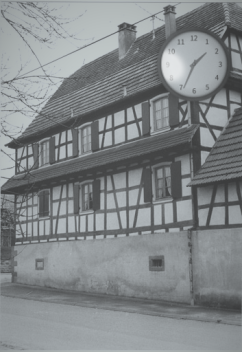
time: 1:34
